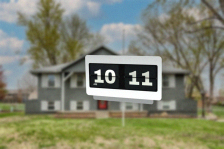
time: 10:11
